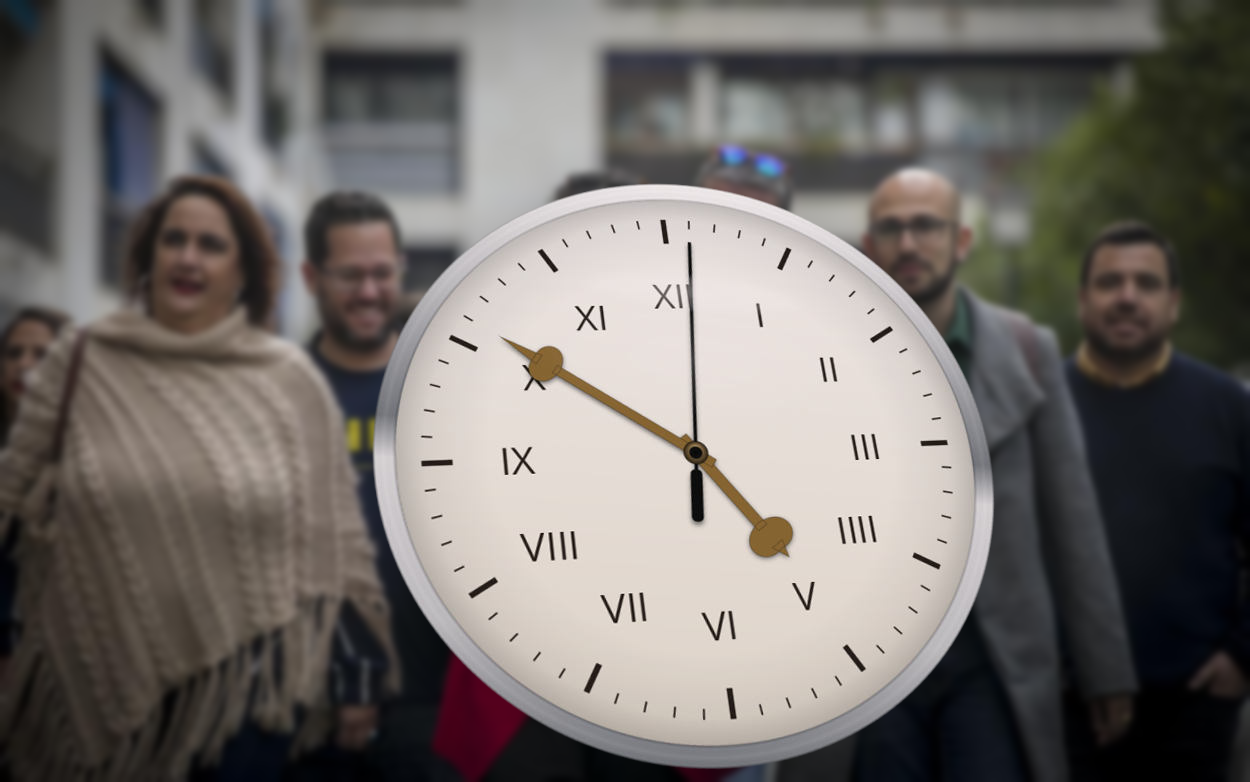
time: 4:51:01
